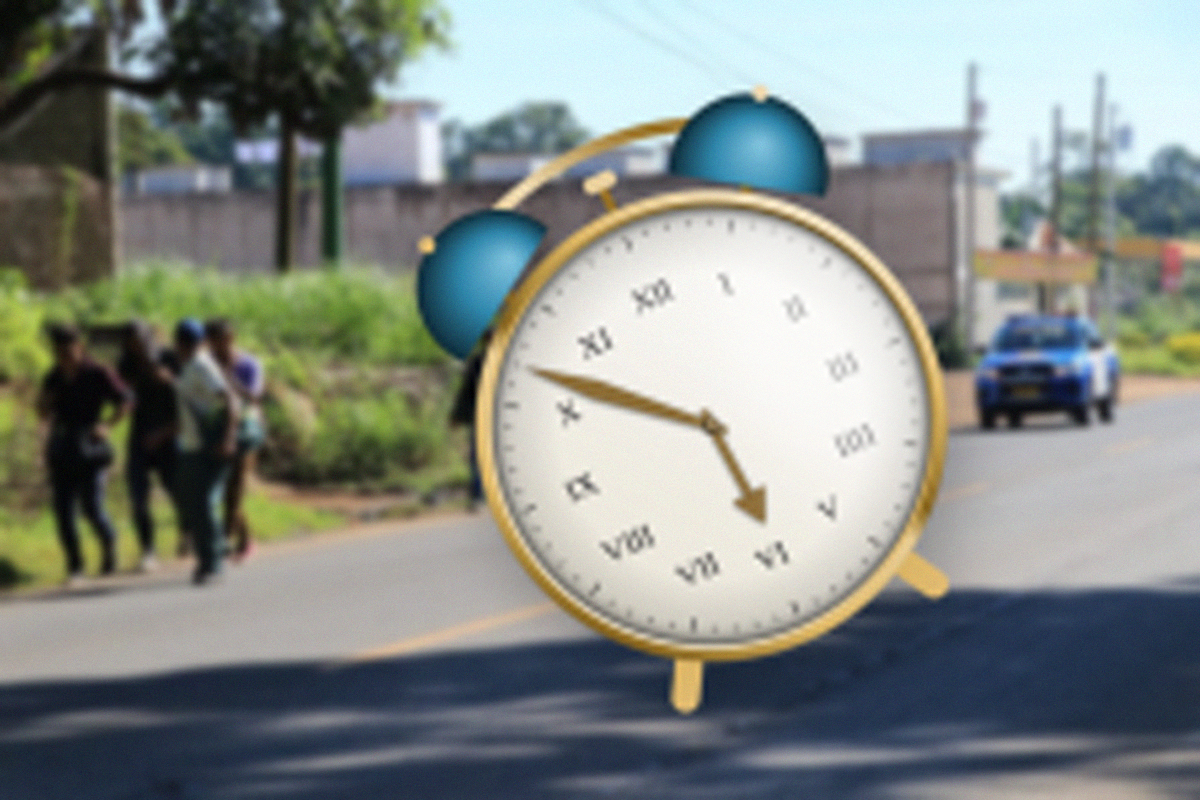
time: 5:52
